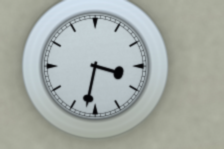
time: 3:32
